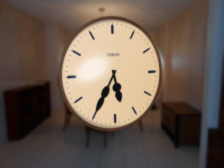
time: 5:35
